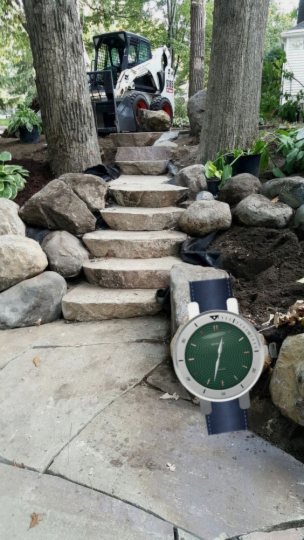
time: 12:33
